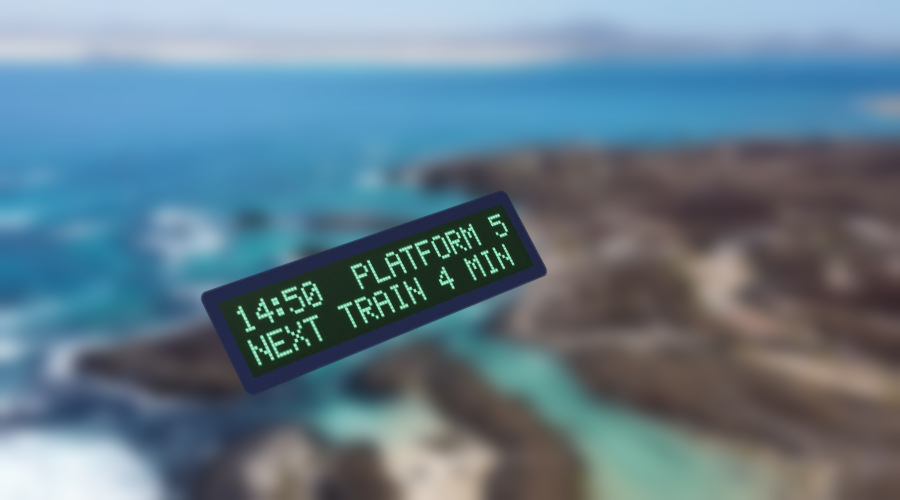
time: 14:50
